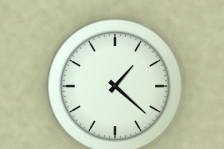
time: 1:22
